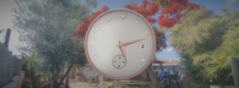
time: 5:12
